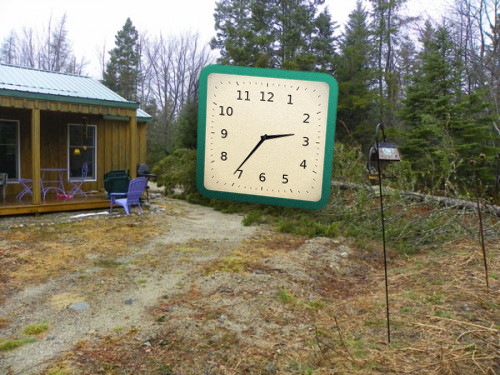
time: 2:36
